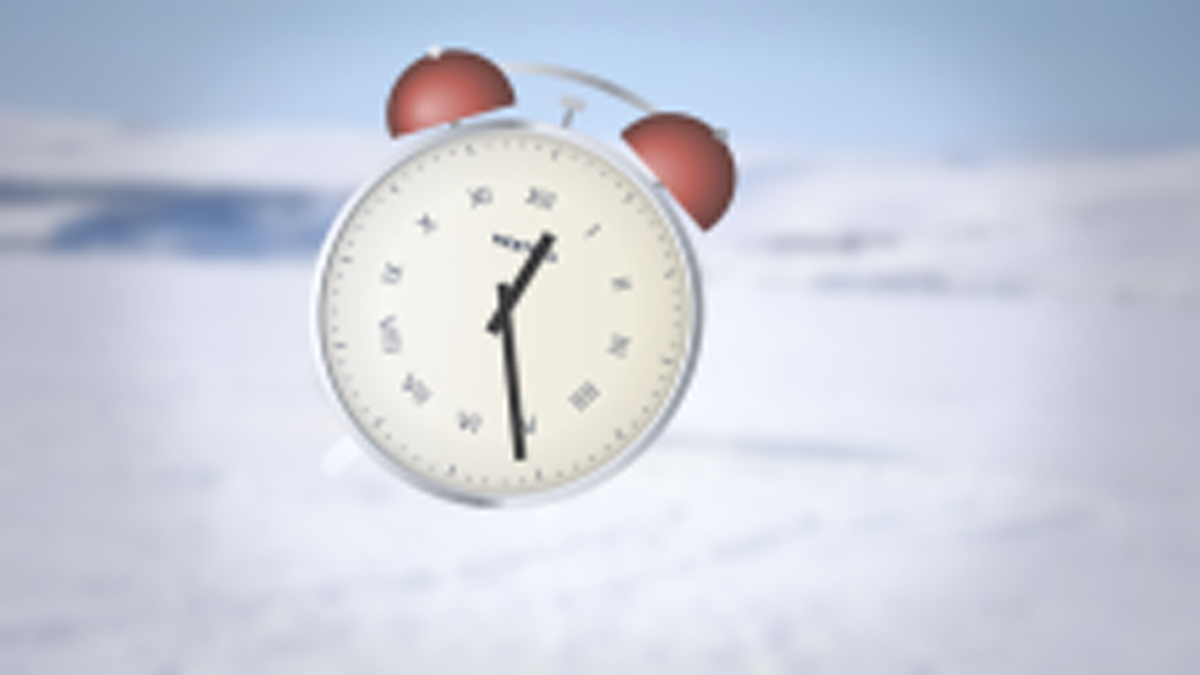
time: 12:26
